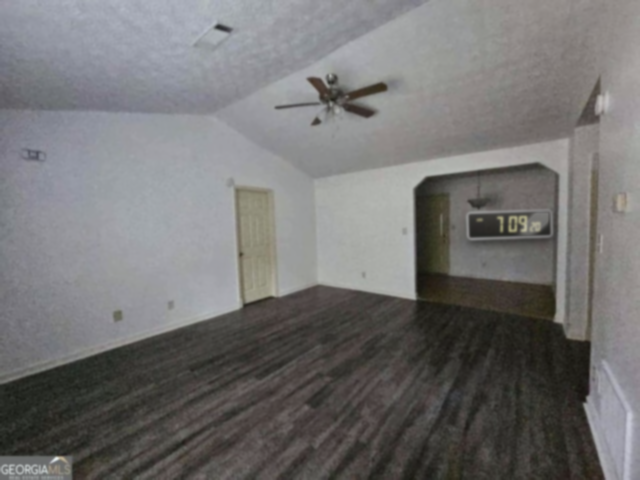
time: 7:09
